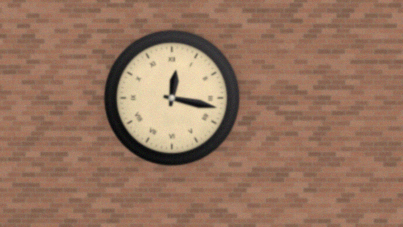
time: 12:17
